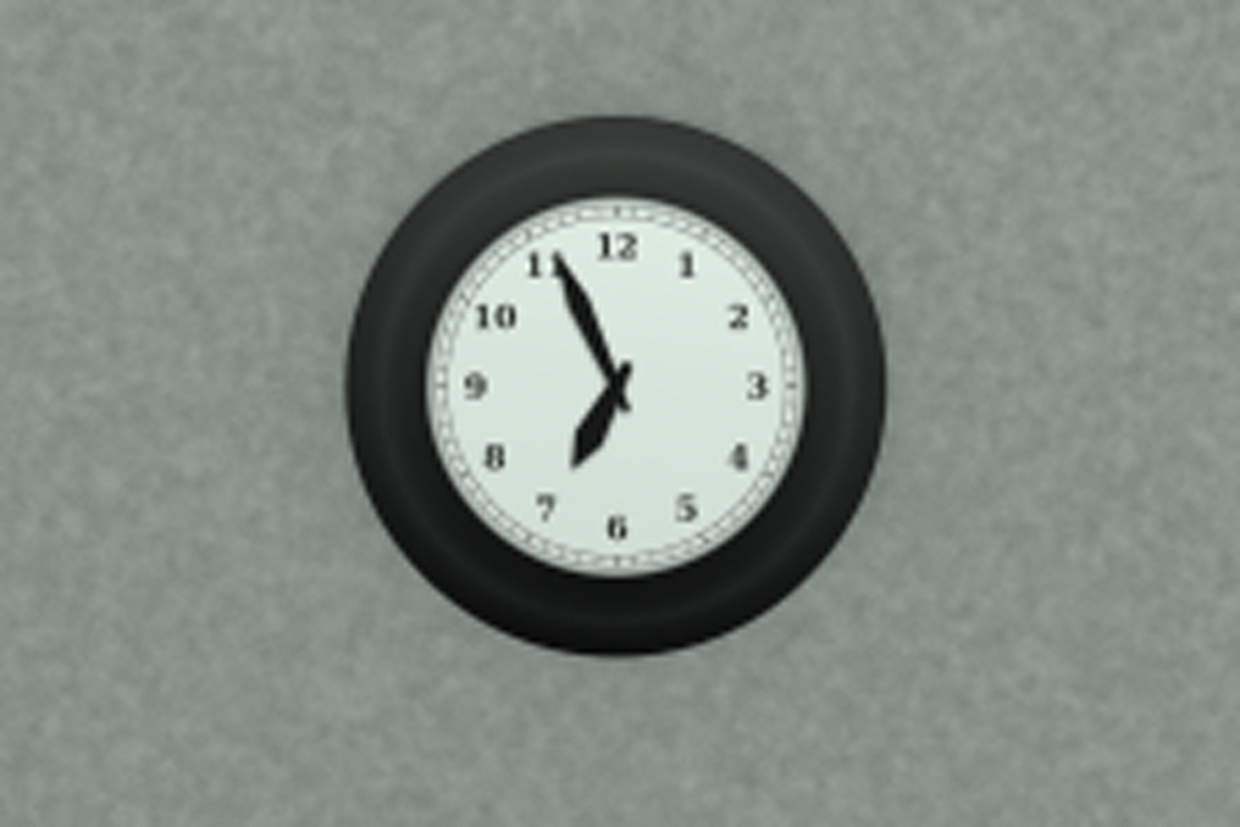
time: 6:56
